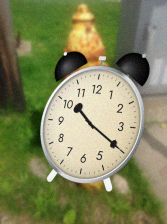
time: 10:20
